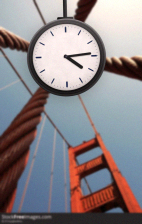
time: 4:14
